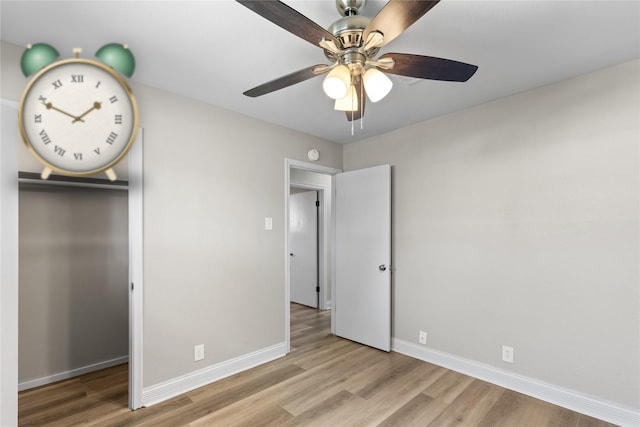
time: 1:49
